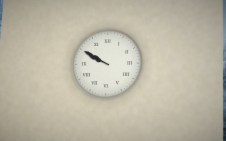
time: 9:50
